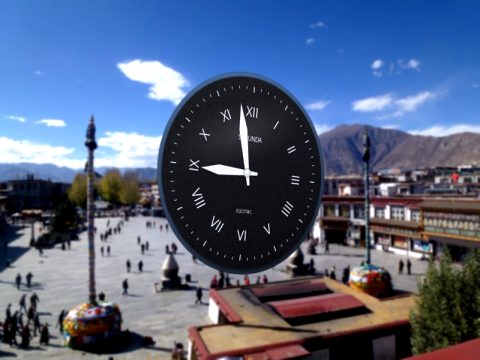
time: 8:58
